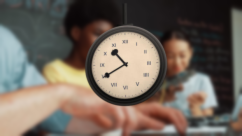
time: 10:40
